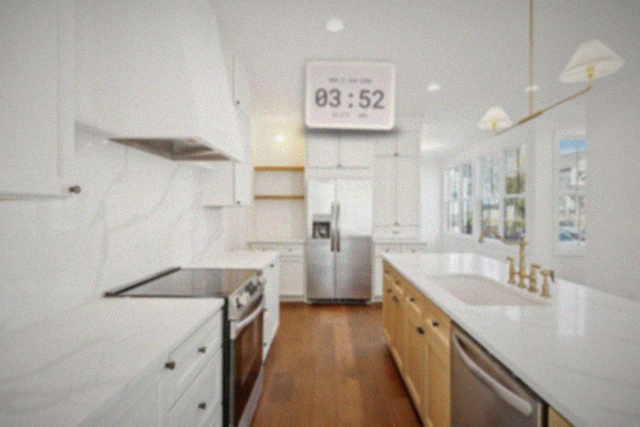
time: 3:52
